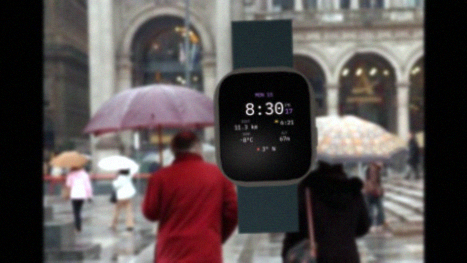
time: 8:30
